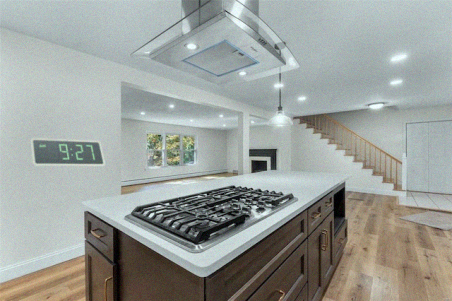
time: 9:27
